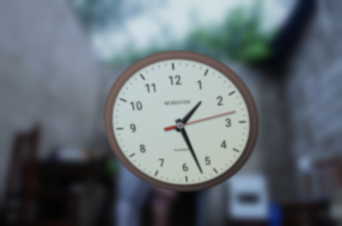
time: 1:27:13
